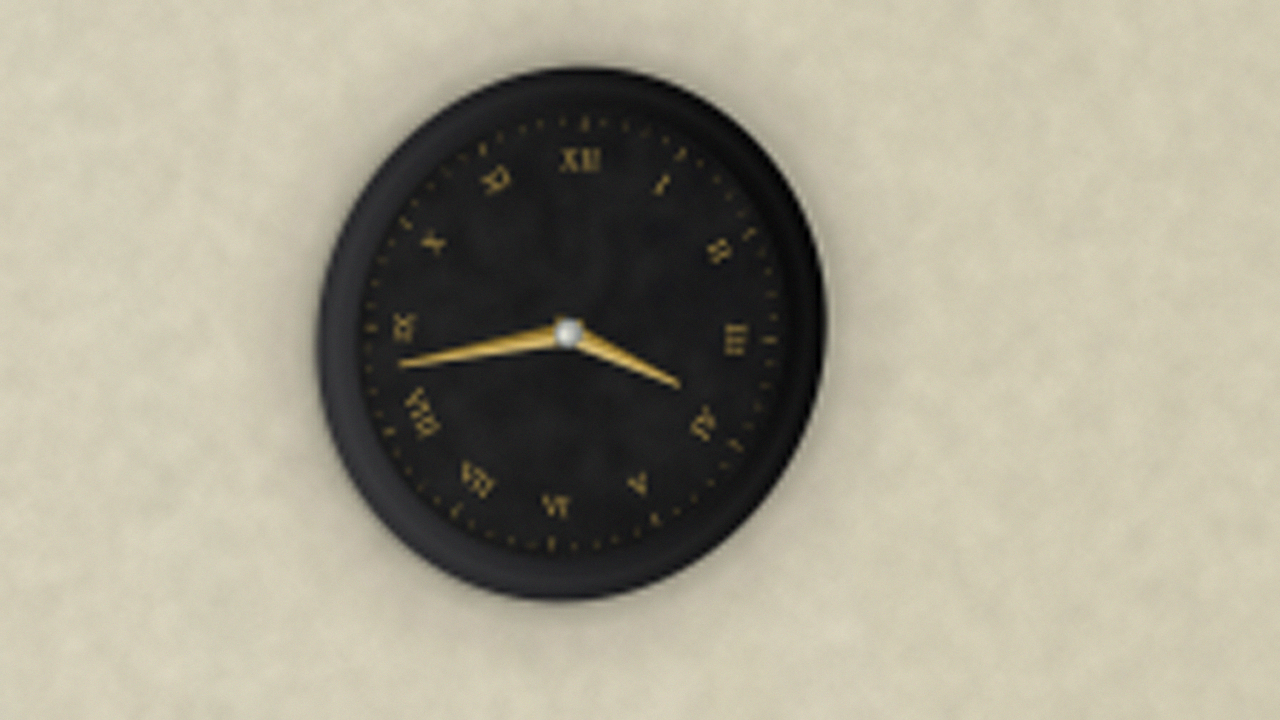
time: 3:43
